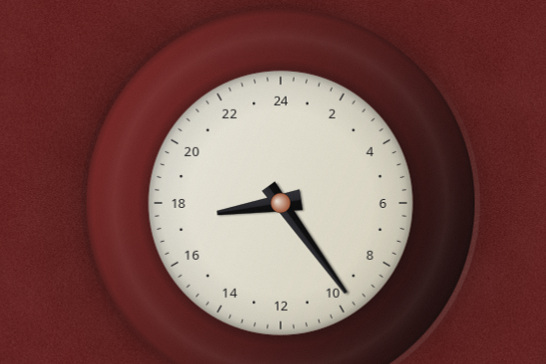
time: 17:24
